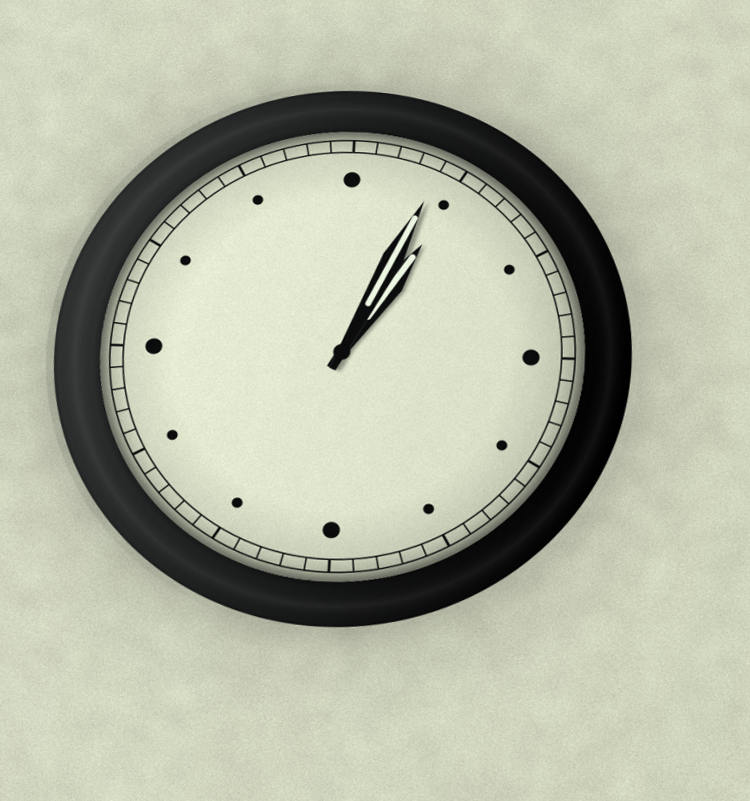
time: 1:04
